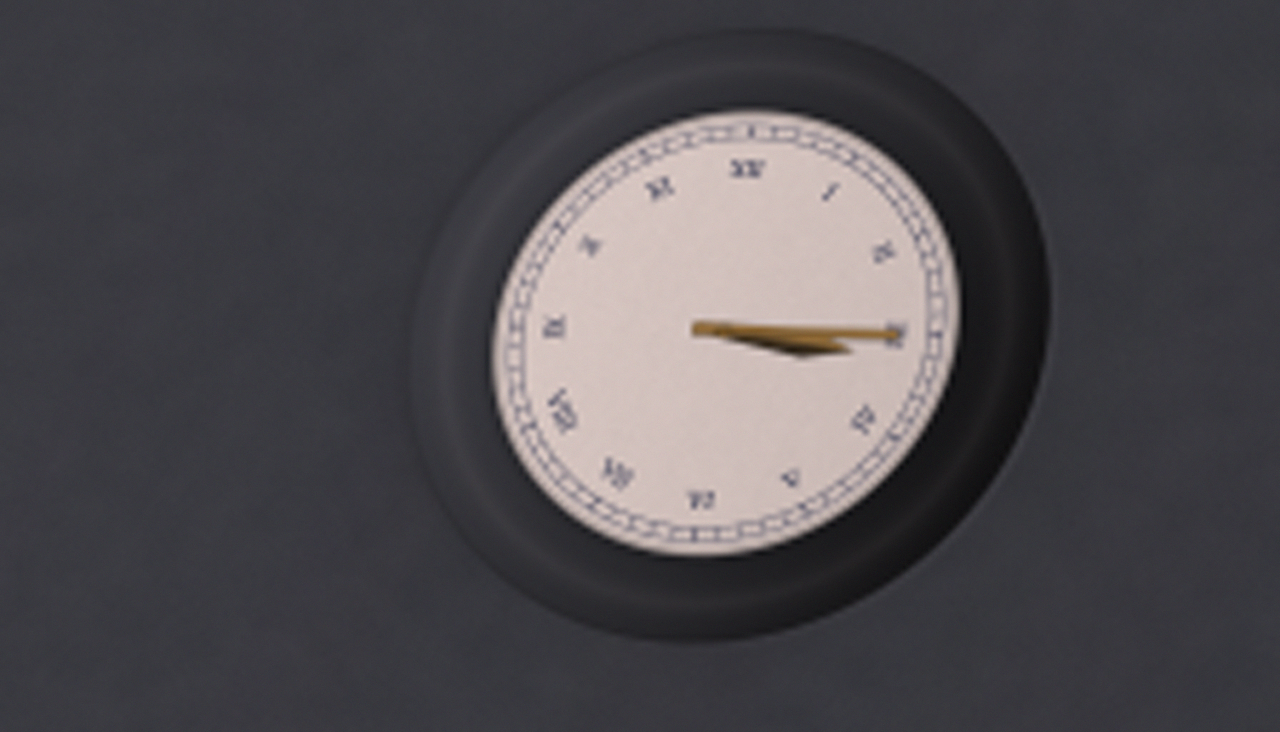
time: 3:15
